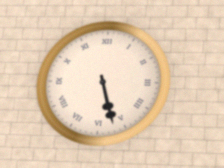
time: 5:27
